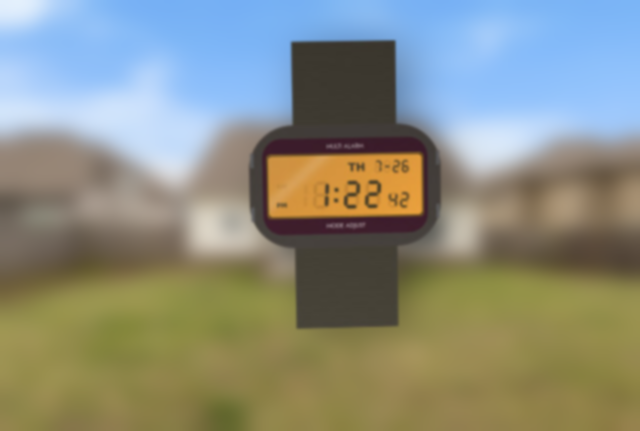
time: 1:22:42
